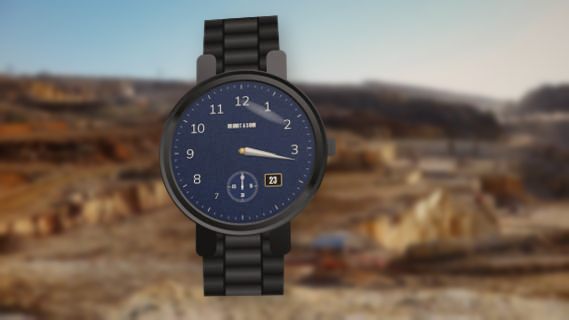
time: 3:17
